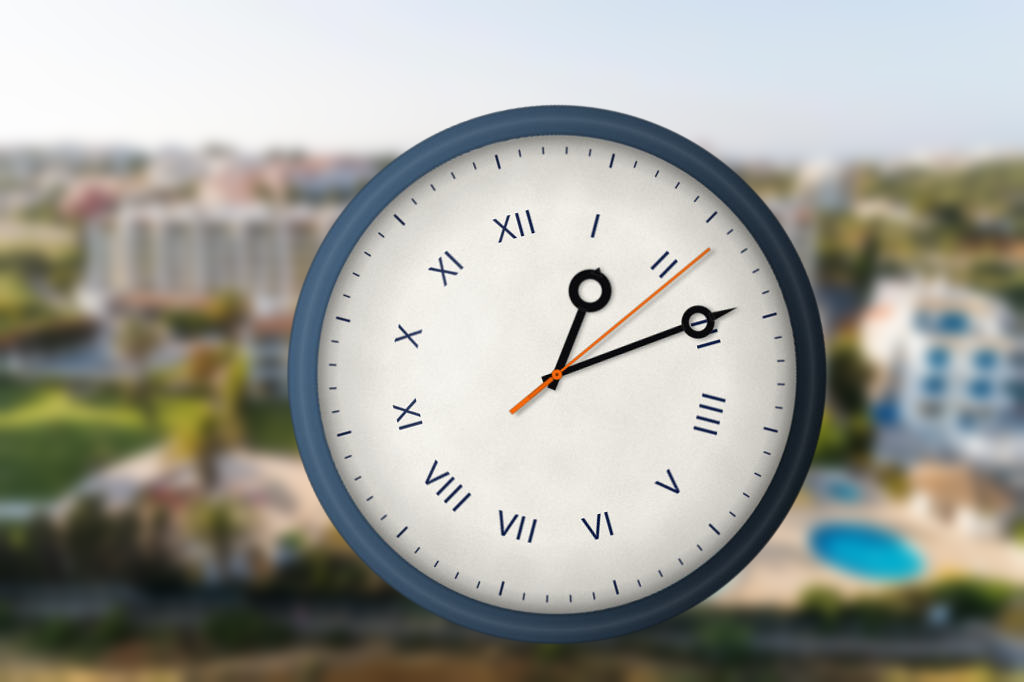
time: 1:14:11
